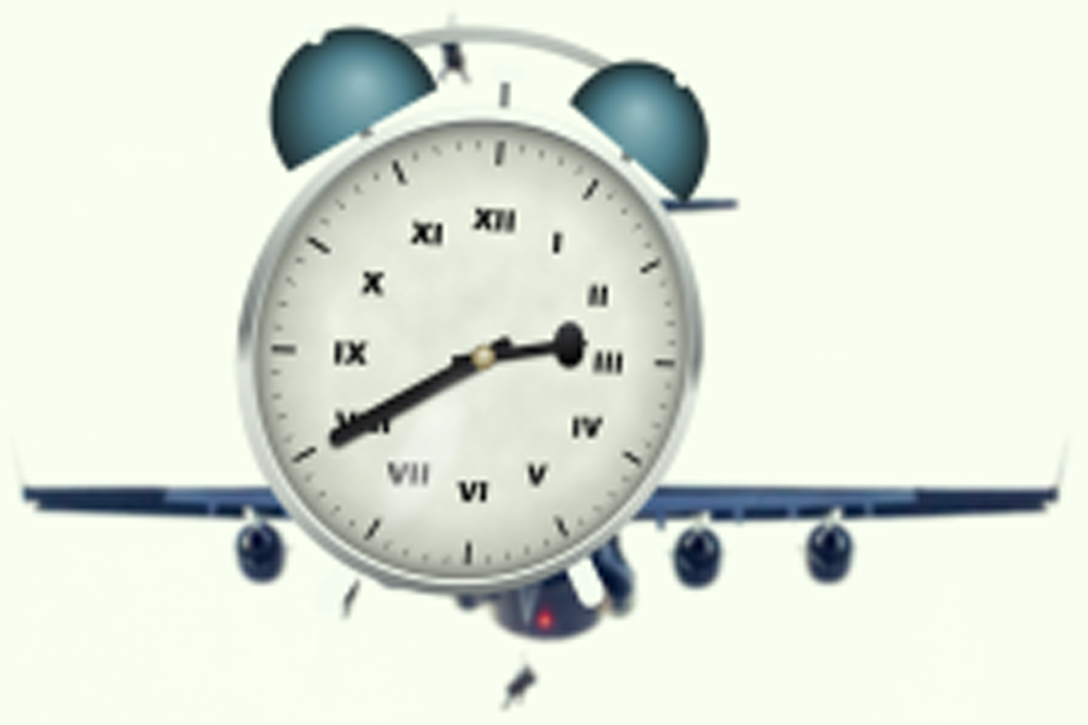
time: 2:40
